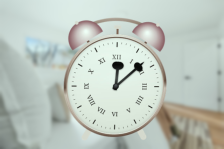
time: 12:08
